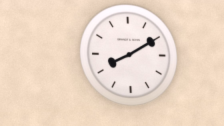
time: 8:10
